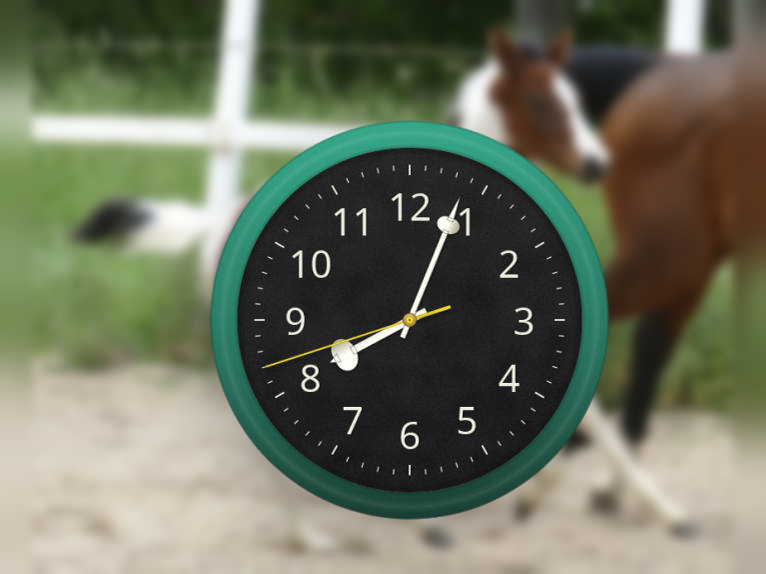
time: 8:03:42
